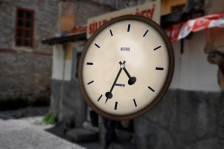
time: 4:33
